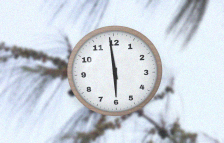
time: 5:59
